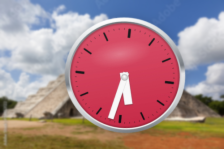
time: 5:32
